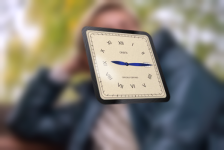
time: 9:15
